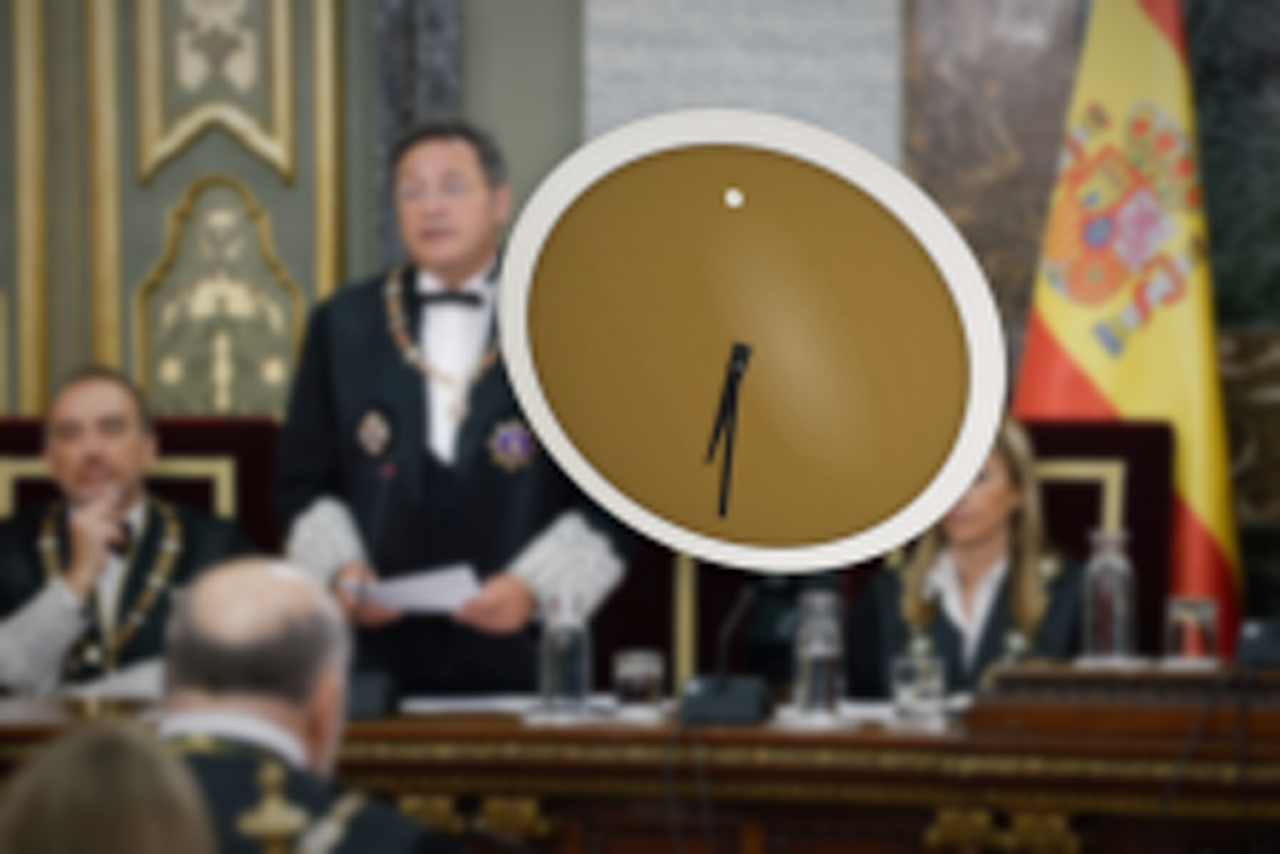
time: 6:31
